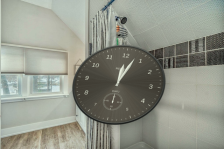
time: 12:03
